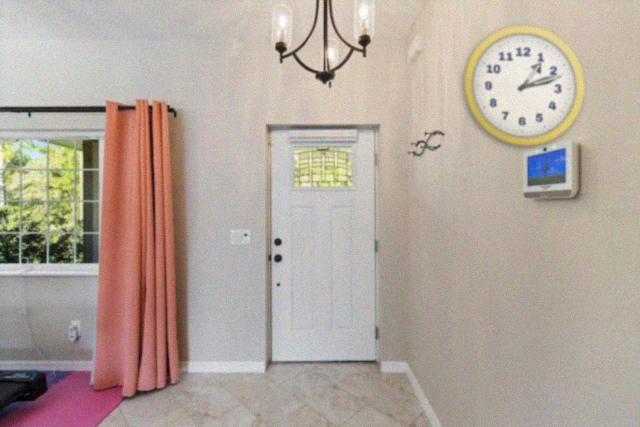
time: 1:12
